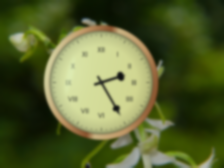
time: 2:25
